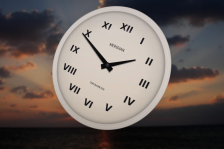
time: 1:49
